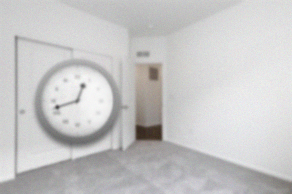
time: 12:42
